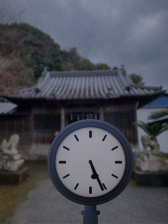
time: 5:26
